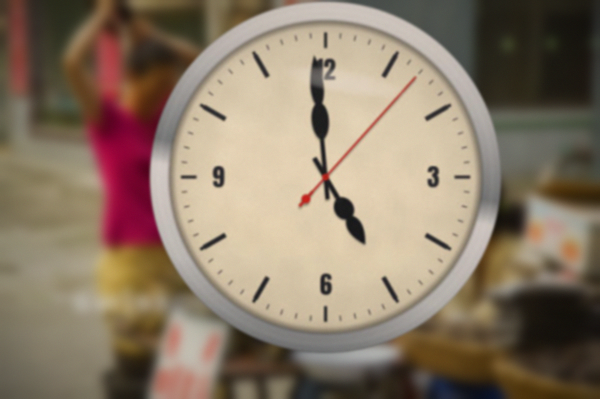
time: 4:59:07
